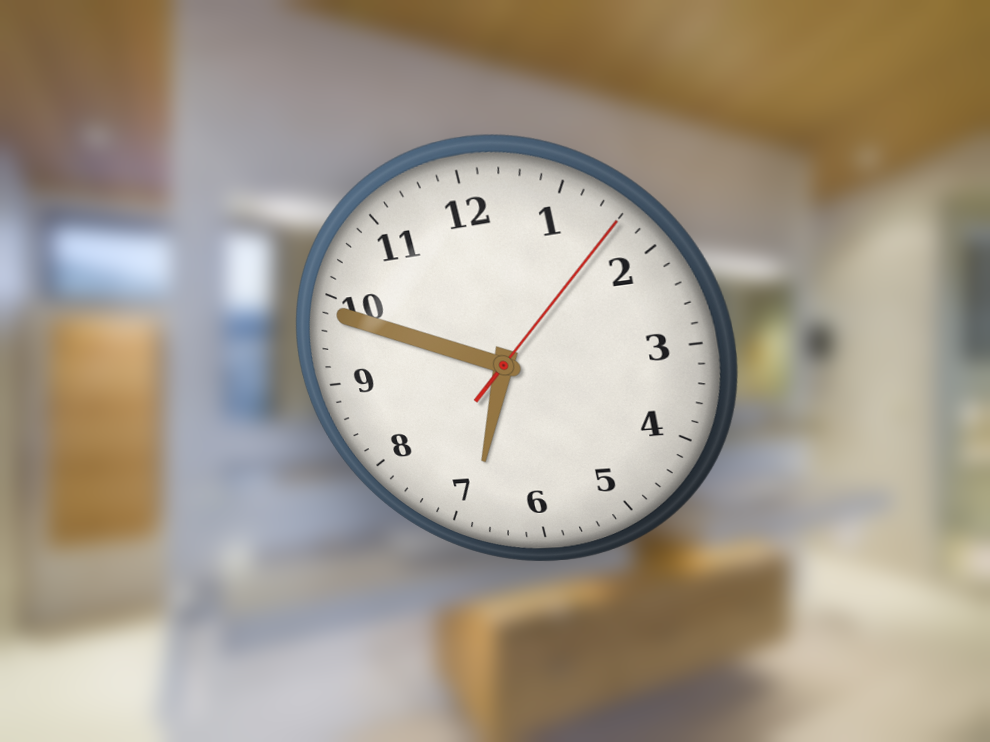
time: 6:49:08
